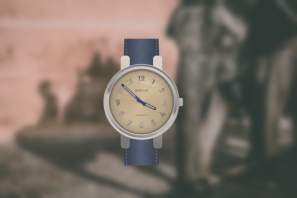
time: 3:52
